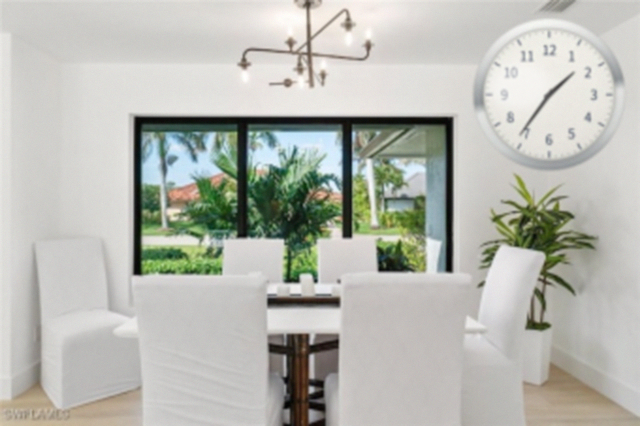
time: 1:36
